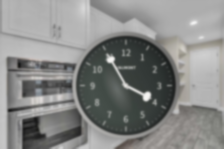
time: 3:55
